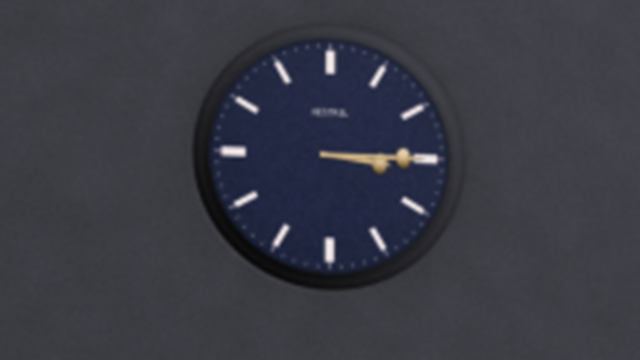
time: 3:15
